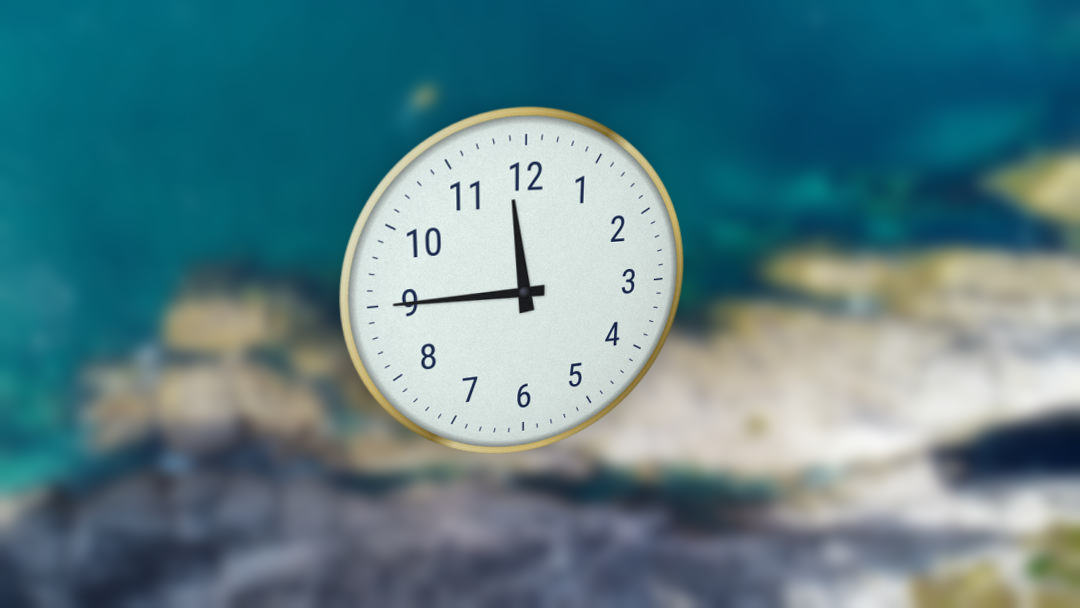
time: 11:45
